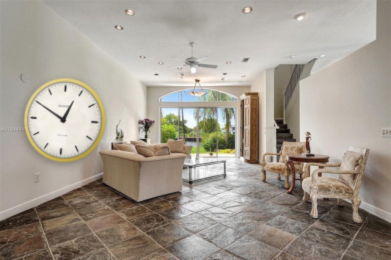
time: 12:50
